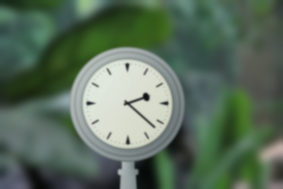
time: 2:22
